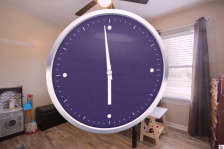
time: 5:59
